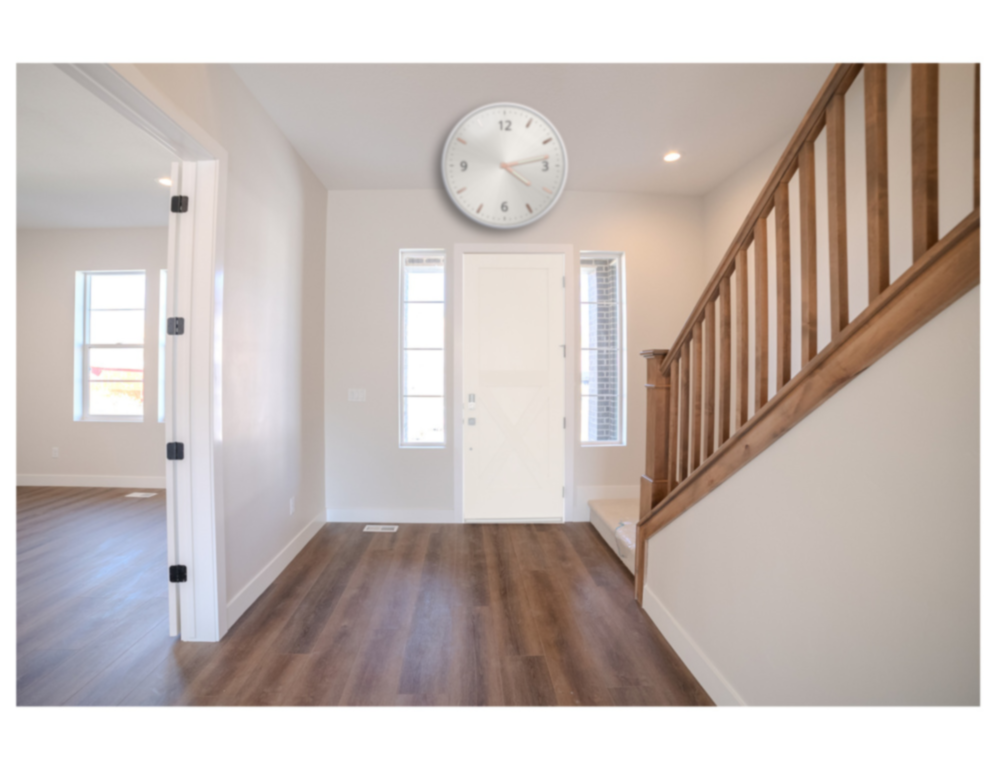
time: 4:13
